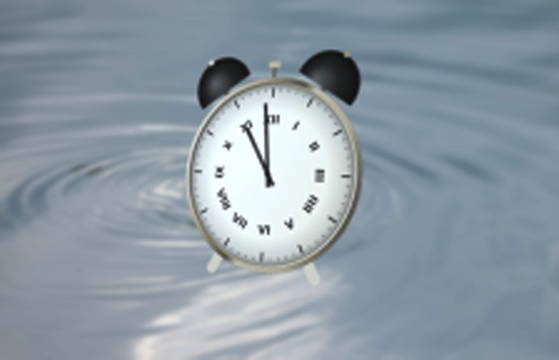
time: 10:59
